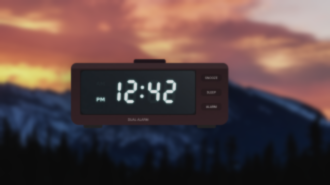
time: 12:42
